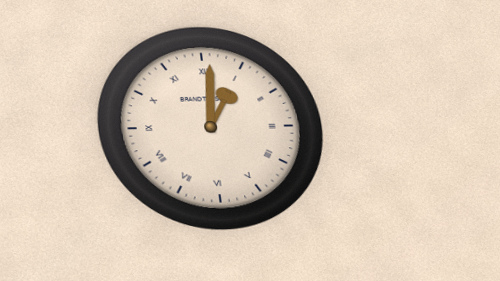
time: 1:01
